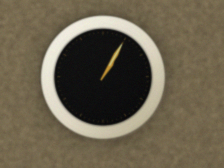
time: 1:05
